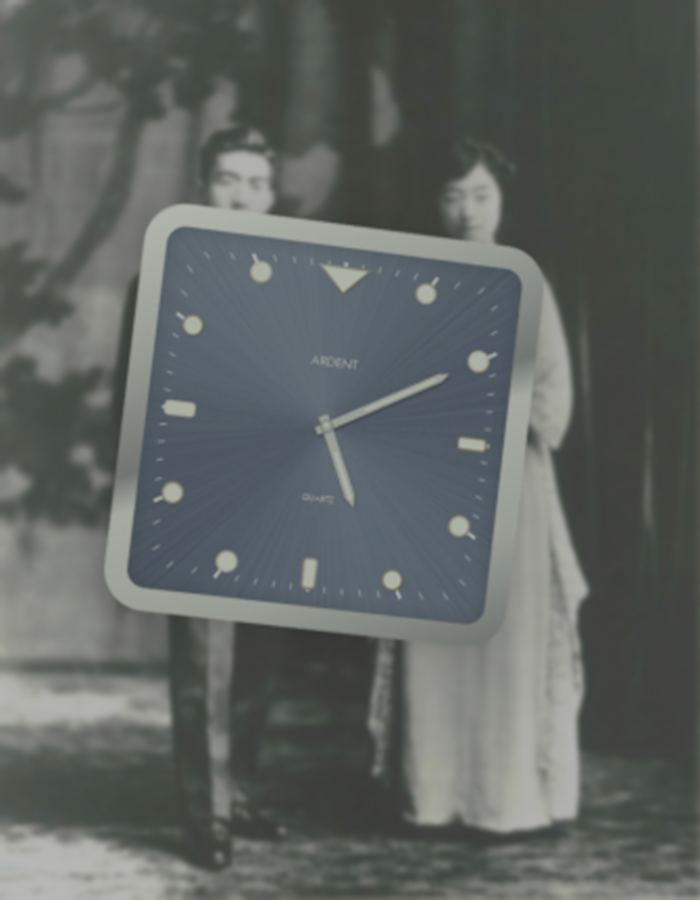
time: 5:10
